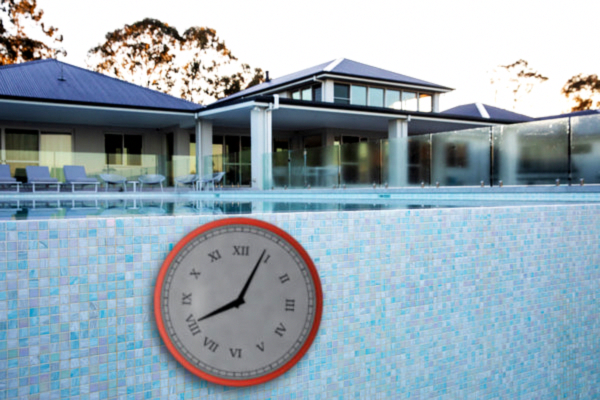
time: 8:04
